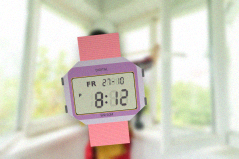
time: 8:12
